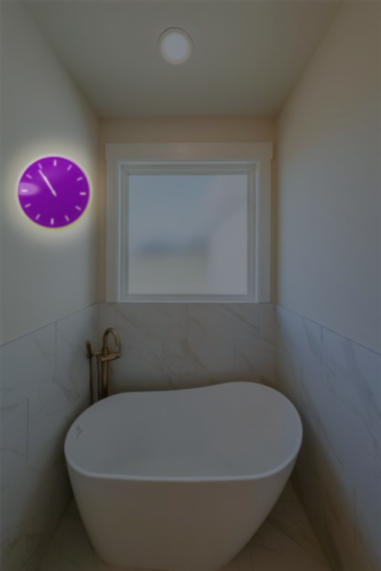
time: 10:54
